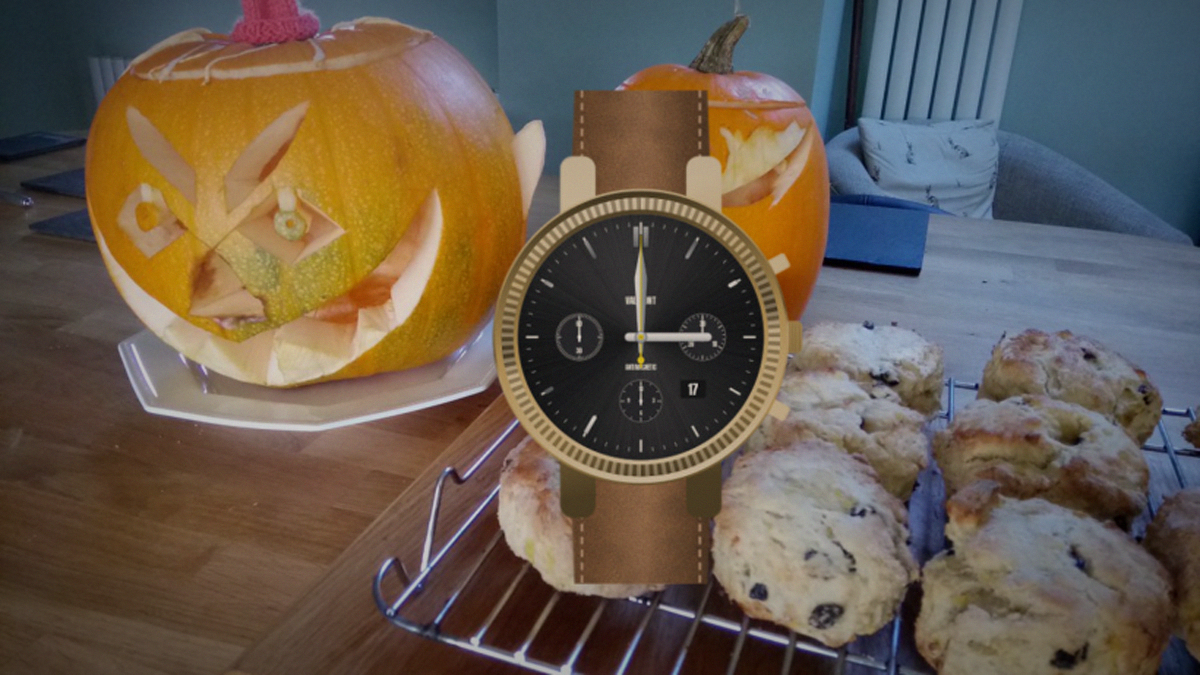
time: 3:00
